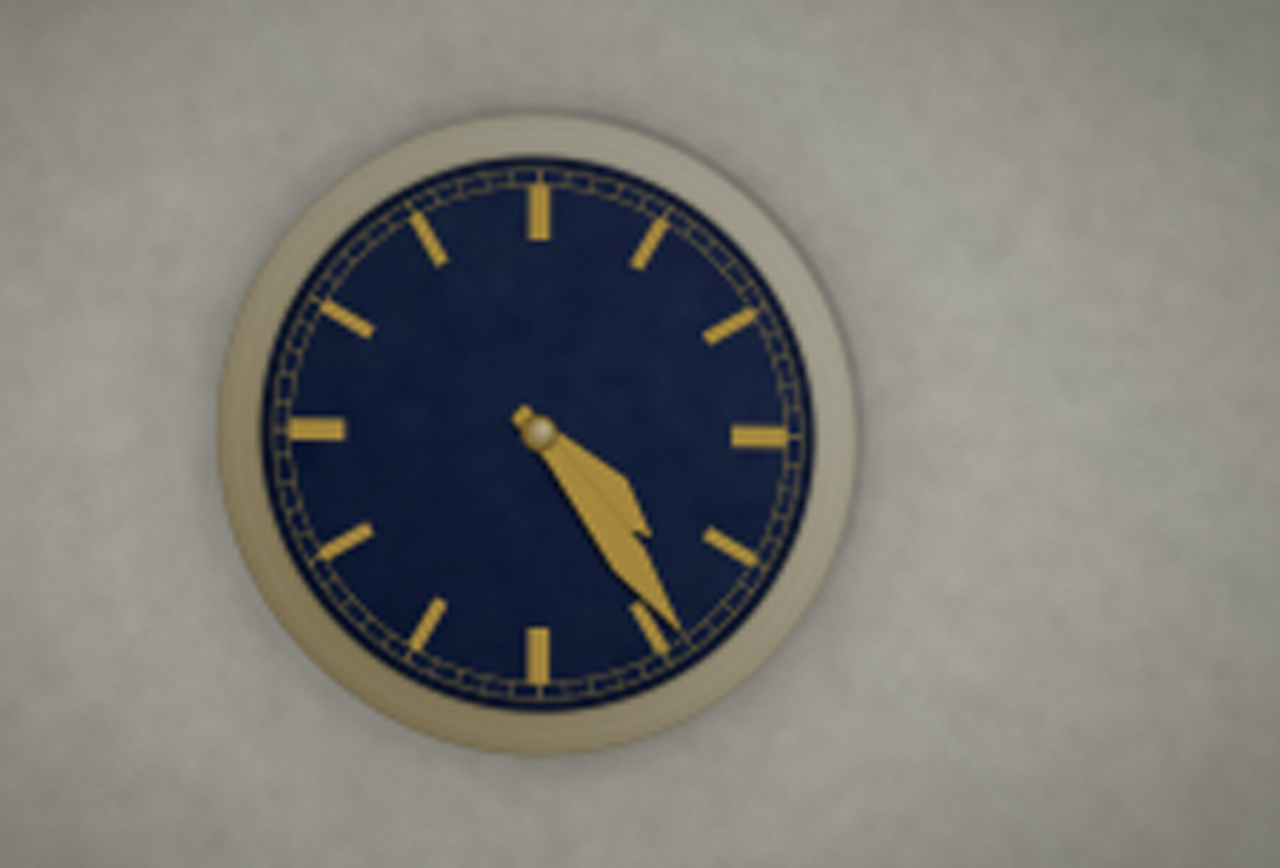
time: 4:24
